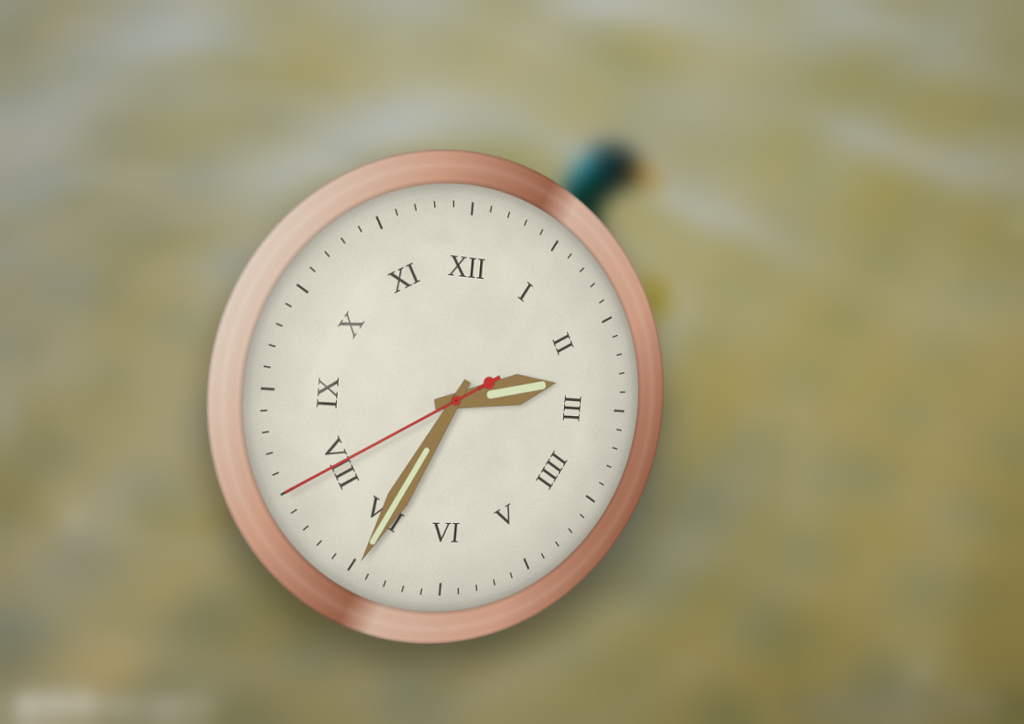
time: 2:34:40
